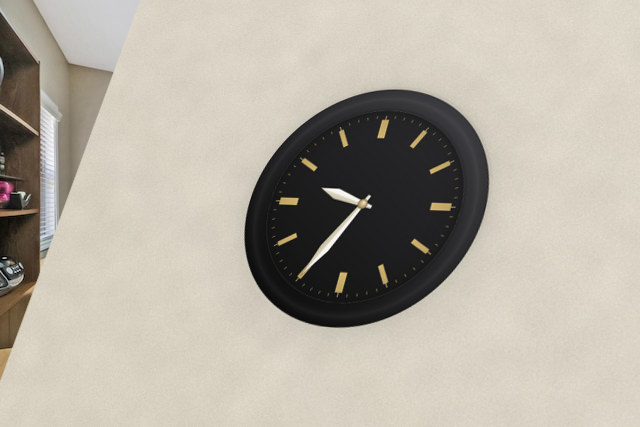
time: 9:35
